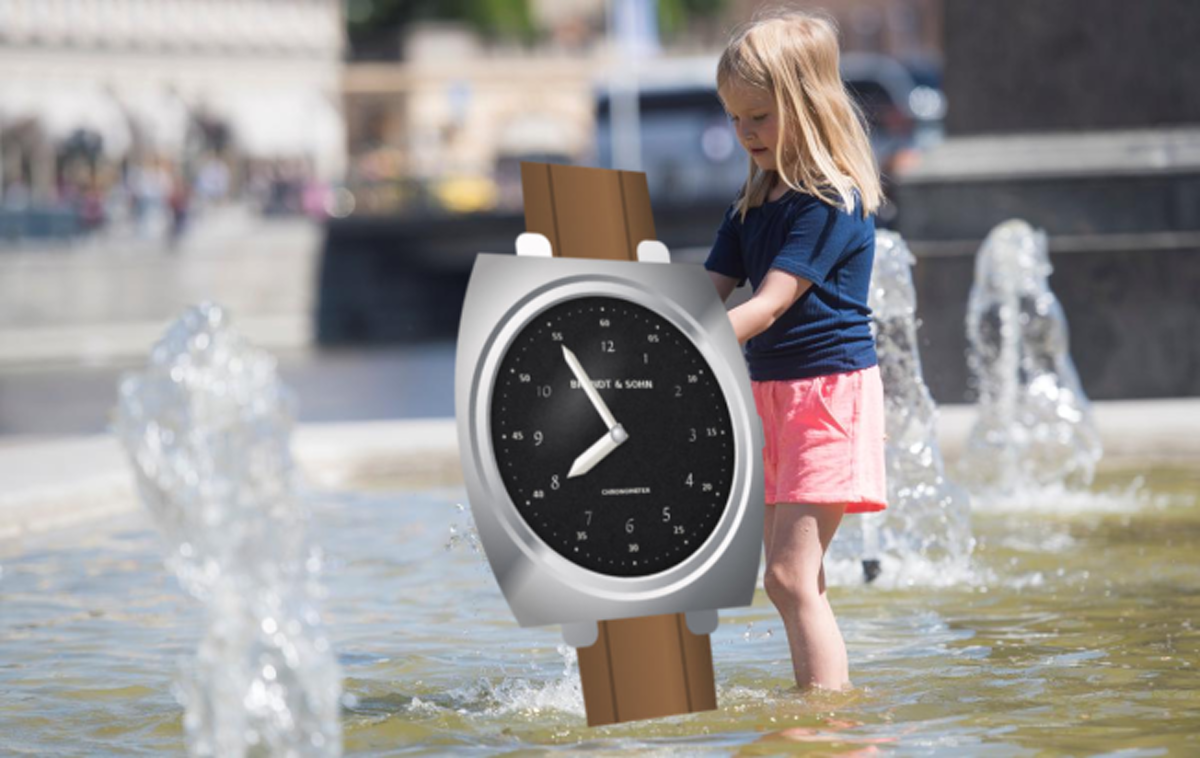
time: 7:55
